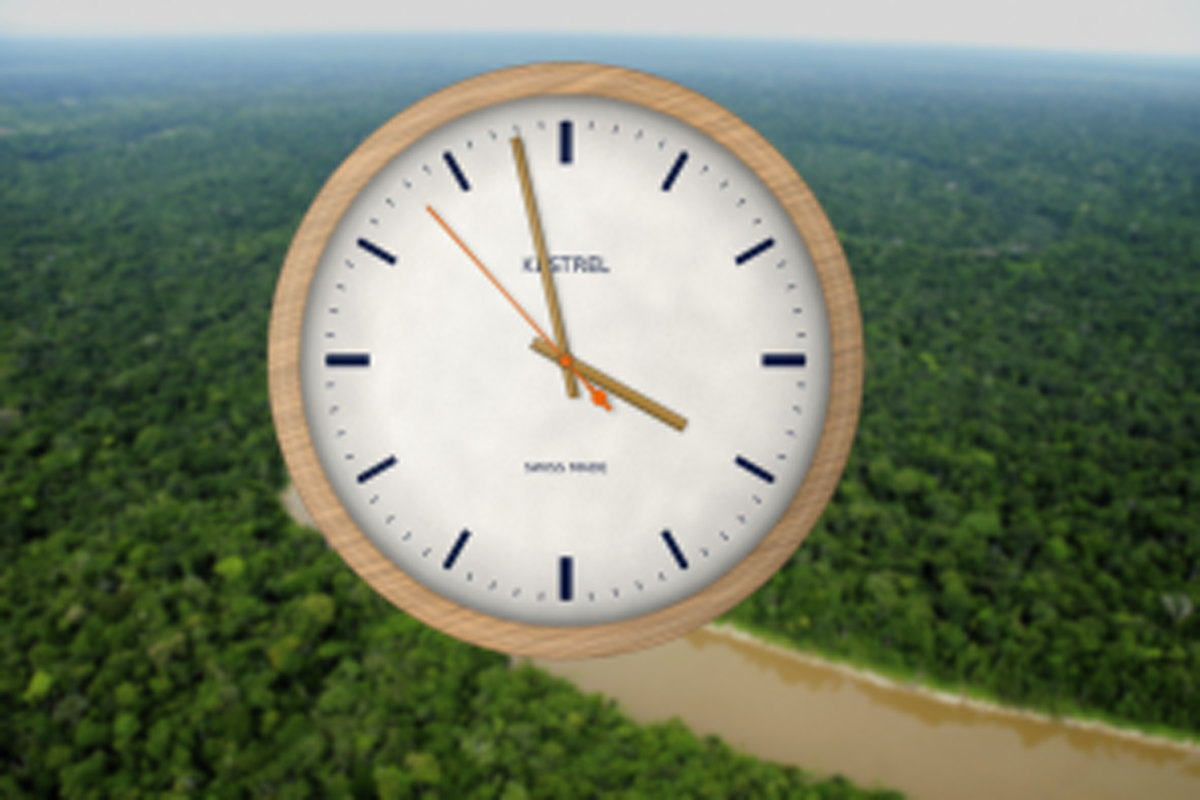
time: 3:57:53
